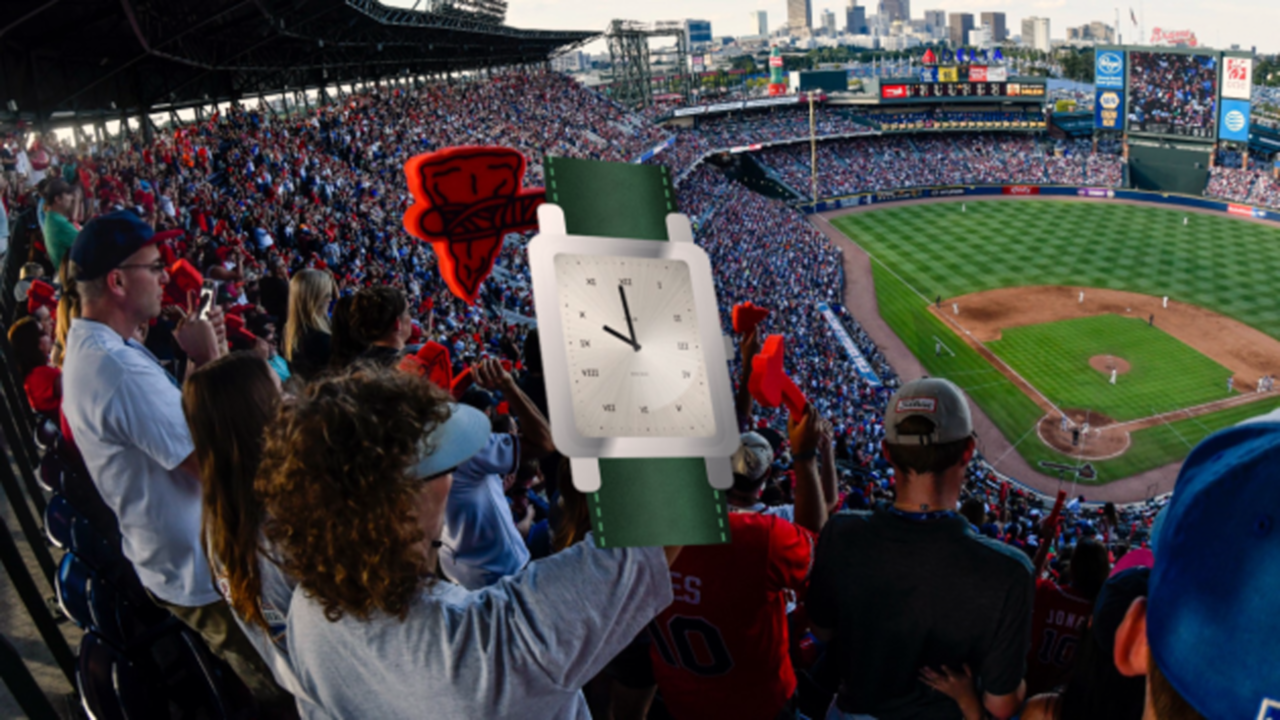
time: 9:59
